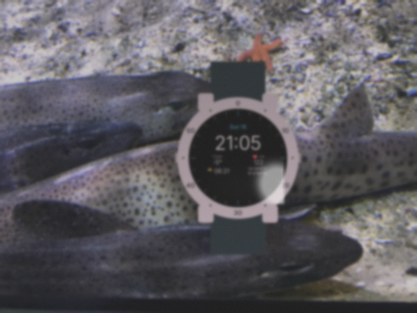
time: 21:05
